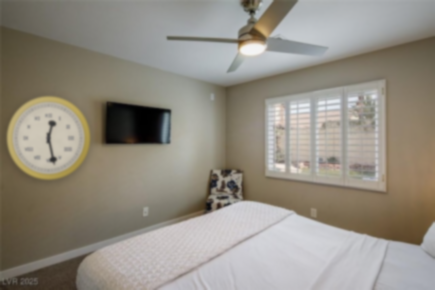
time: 12:28
